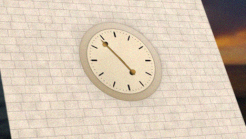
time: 4:54
